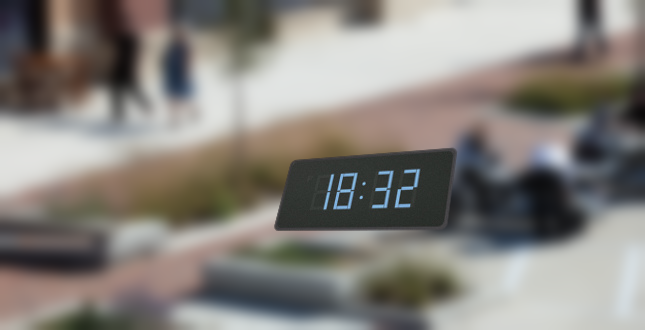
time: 18:32
